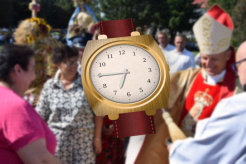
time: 6:45
